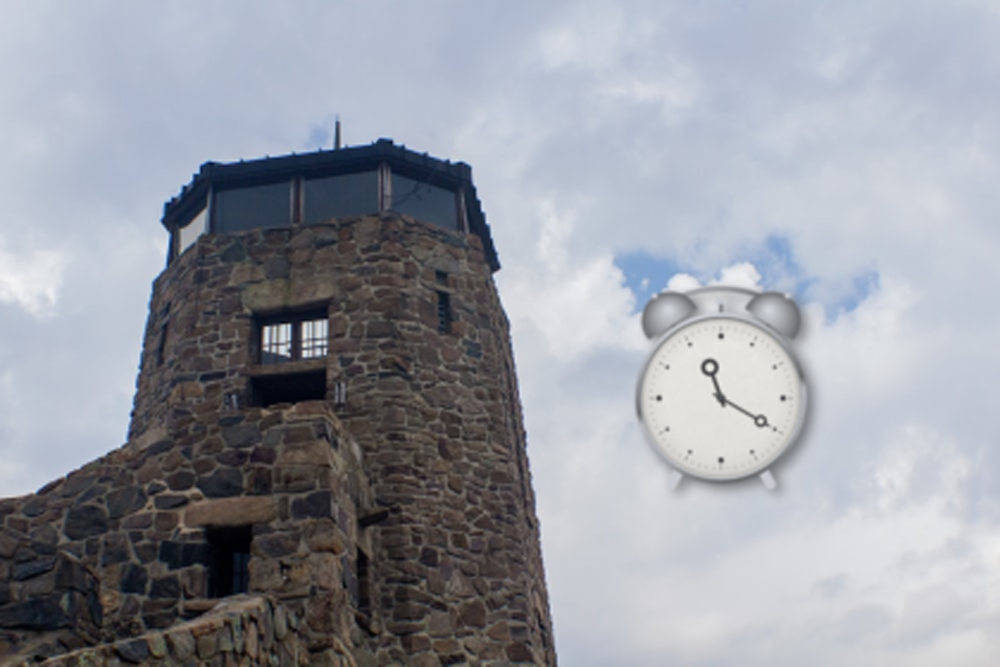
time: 11:20
